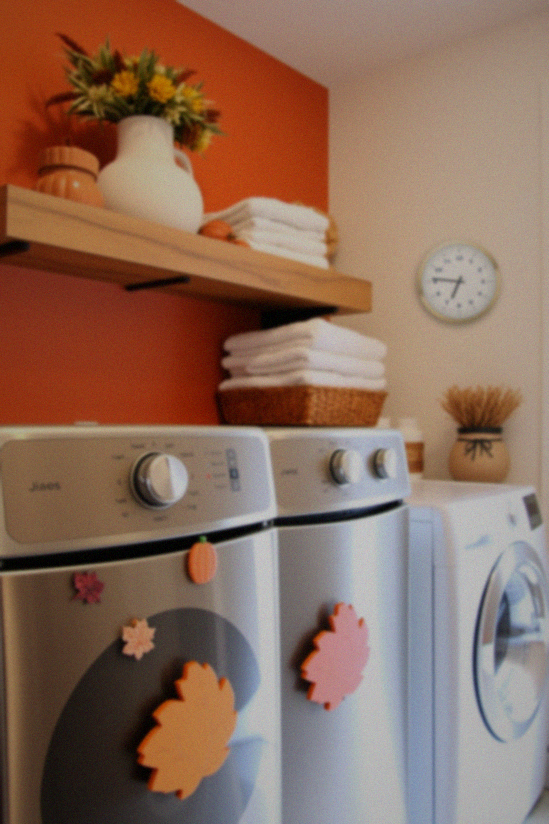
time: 6:46
